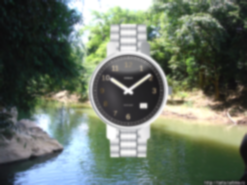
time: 10:09
